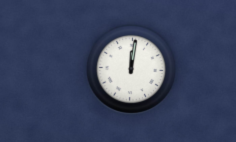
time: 12:01
